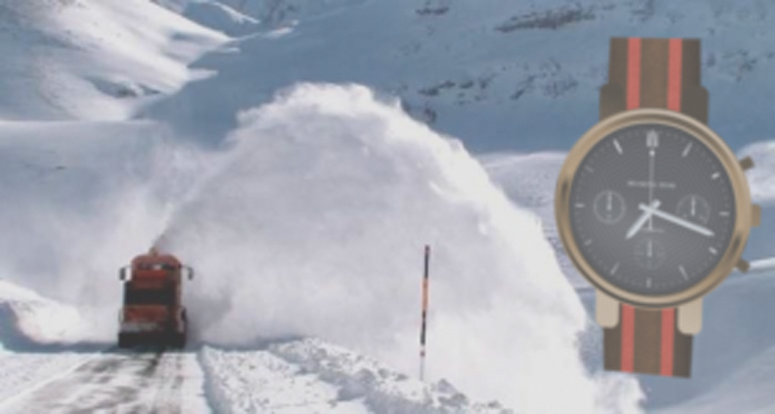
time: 7:18
